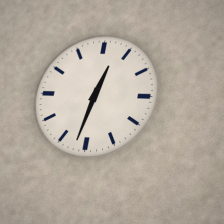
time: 12:32
